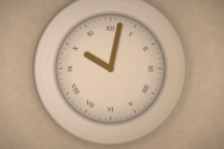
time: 10:02
